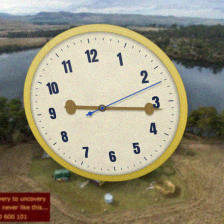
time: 9:16:12
